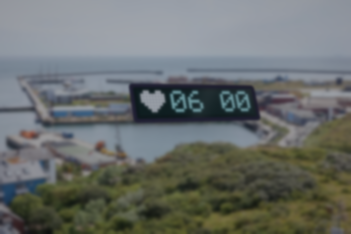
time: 6:00
